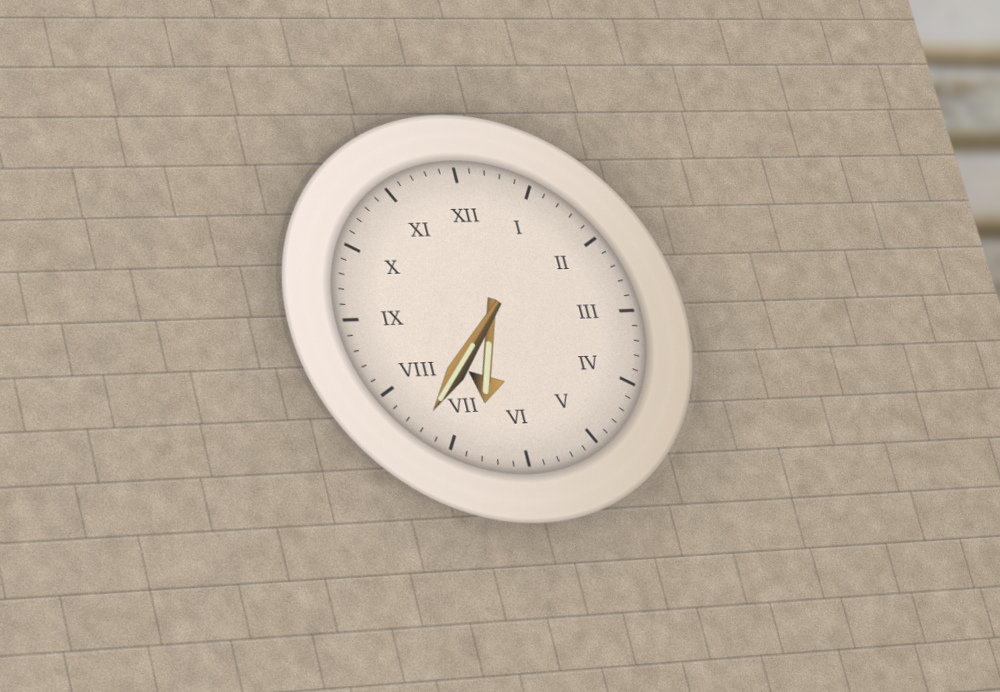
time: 6:37
